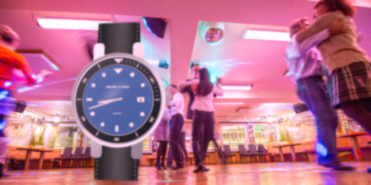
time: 8:42
